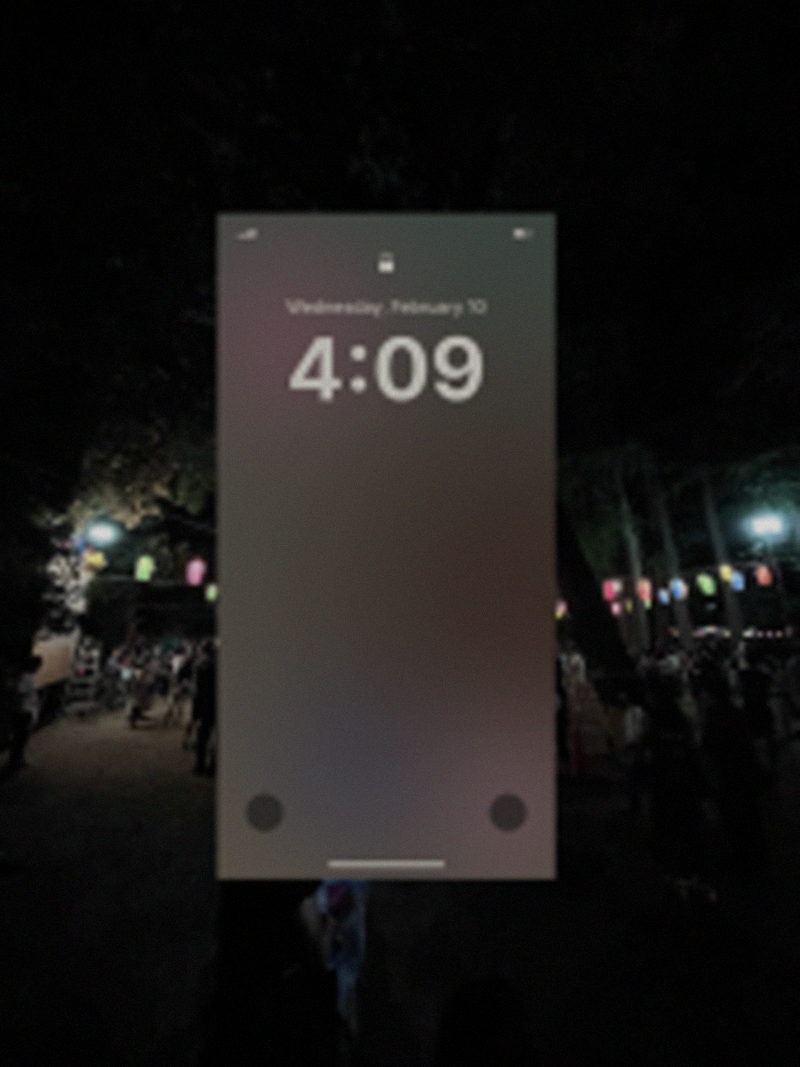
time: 4:09
